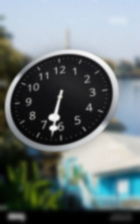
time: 6:32
